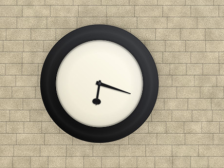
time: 6:18
